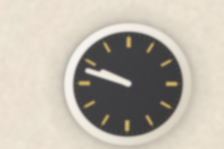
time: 9:48
